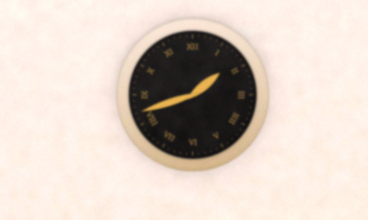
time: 1:42
